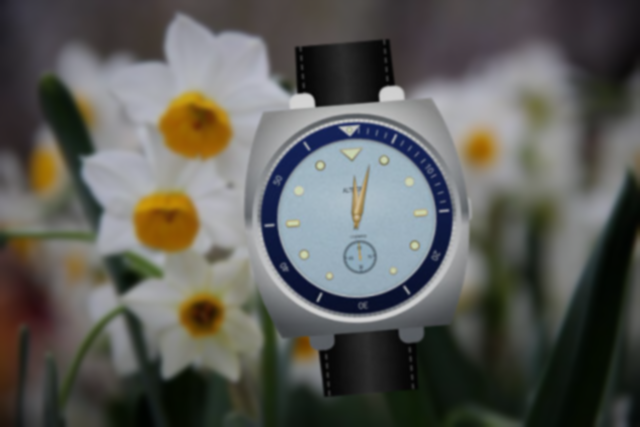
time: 12:03
